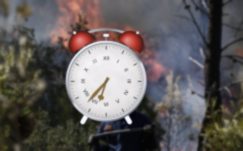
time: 6:37
